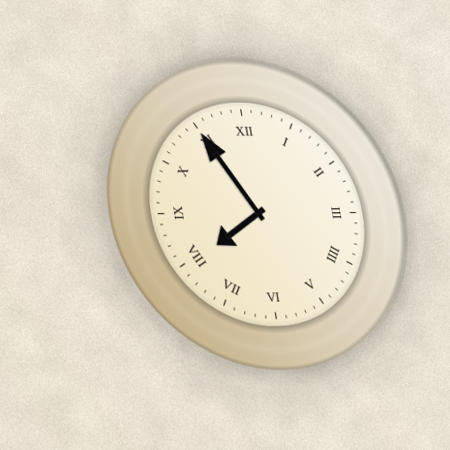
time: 7:55
